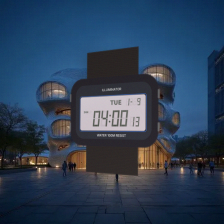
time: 4:00:13
